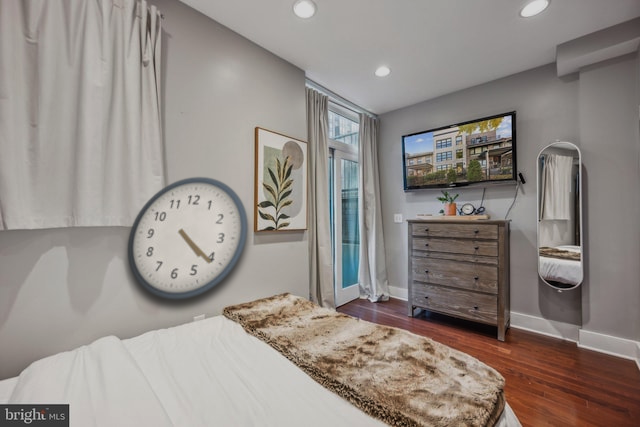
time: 4:21
